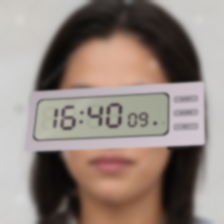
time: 16:40:09
